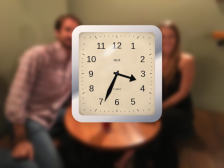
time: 3:34
